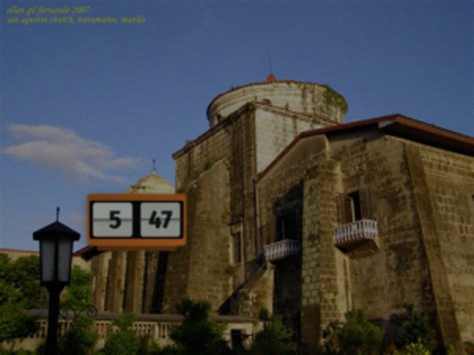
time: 5:47
